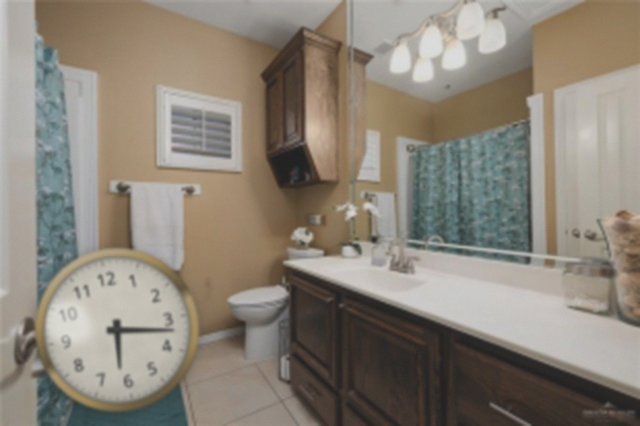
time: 6:17
